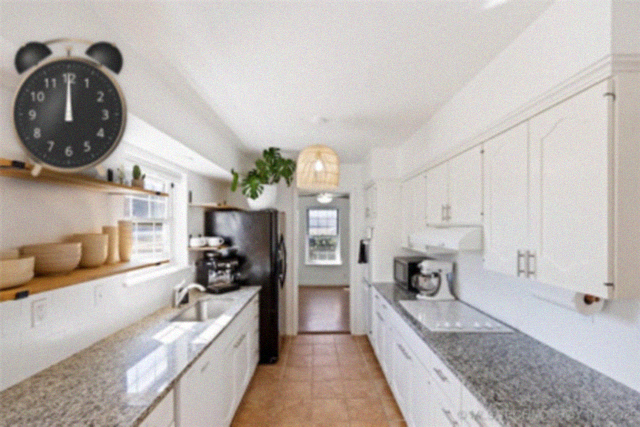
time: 12:00
